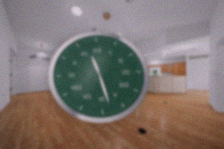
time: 11:28
